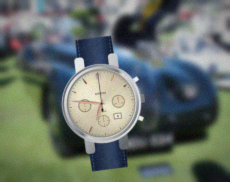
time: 6:47
